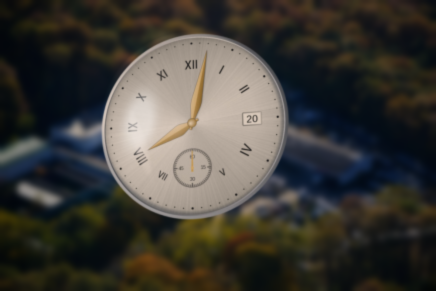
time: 8:02
